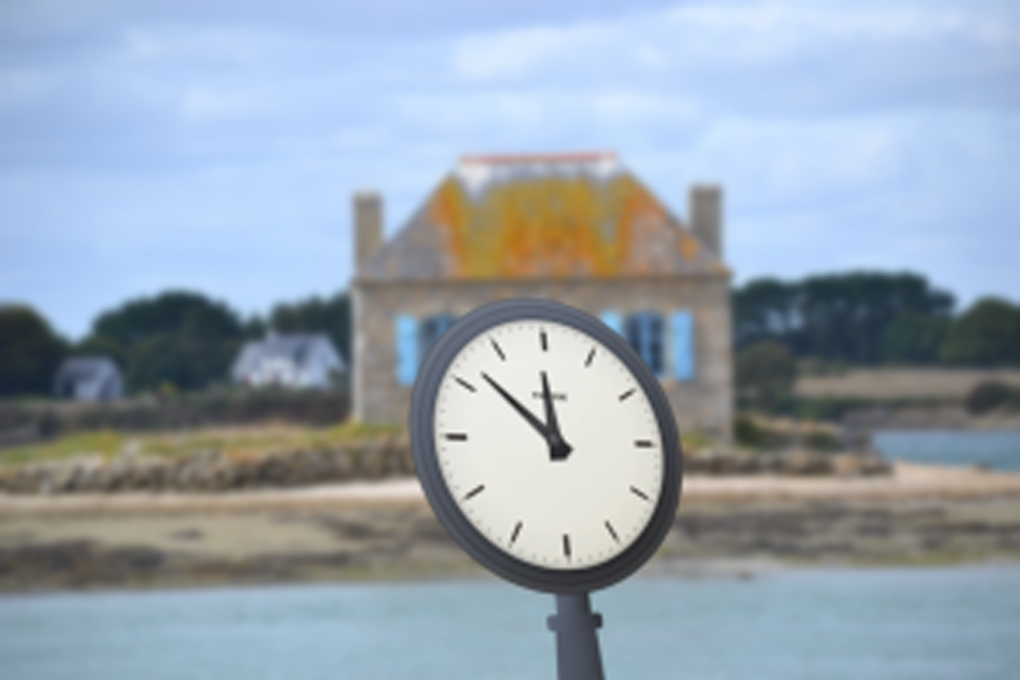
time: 11:52
